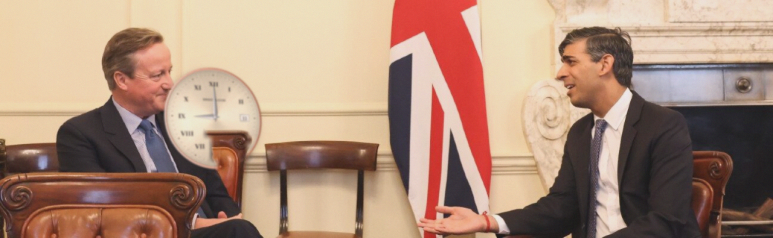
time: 9:00
